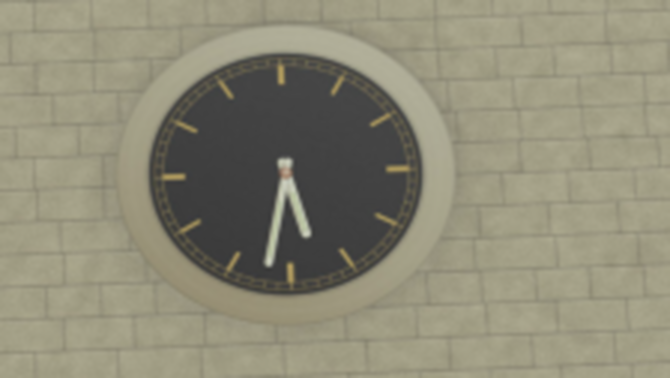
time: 5:32
